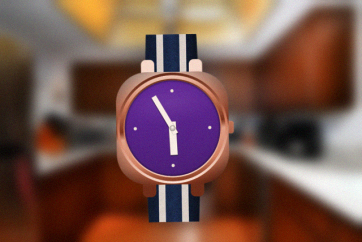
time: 5:55
